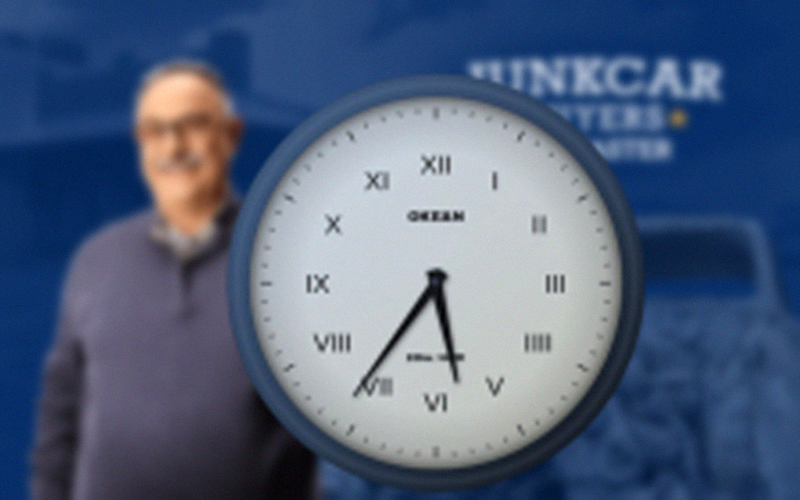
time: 5:36
